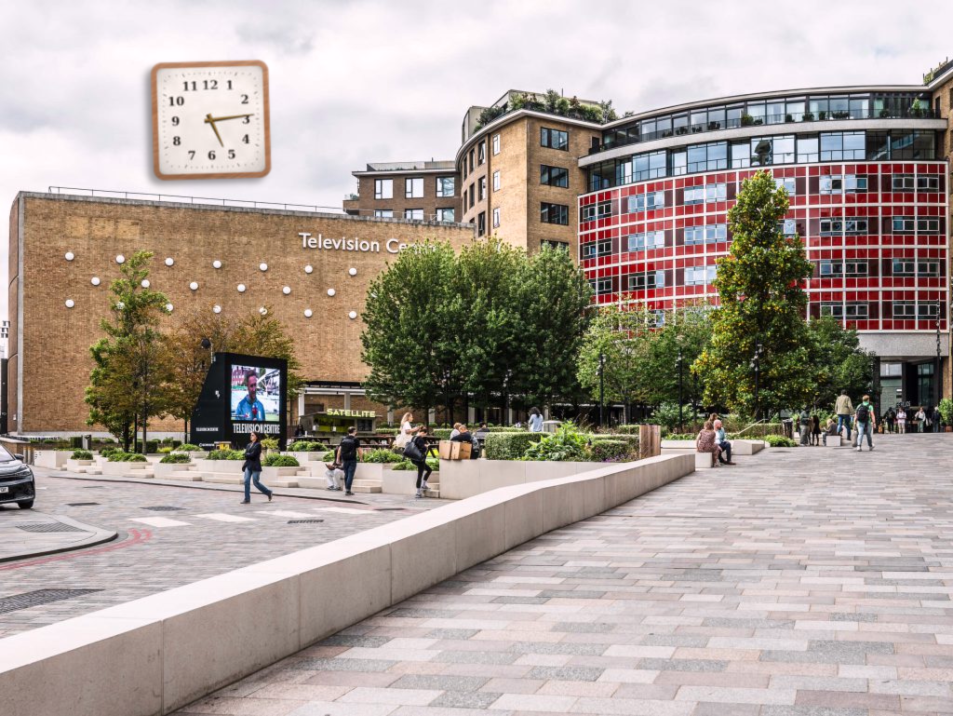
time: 5:14
